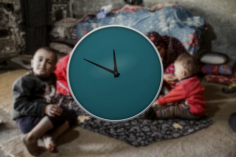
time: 11:49
